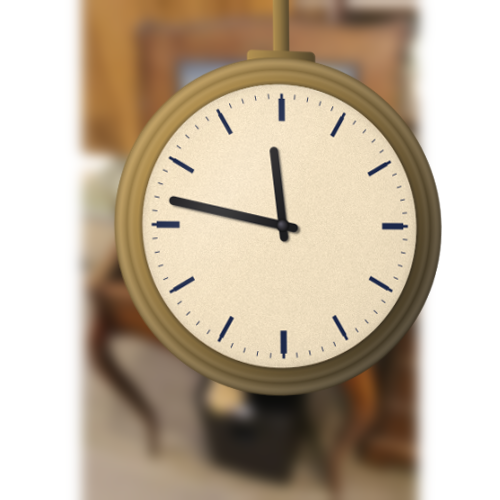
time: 11:47
